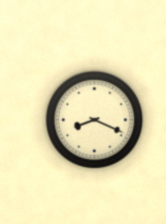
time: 8:19
